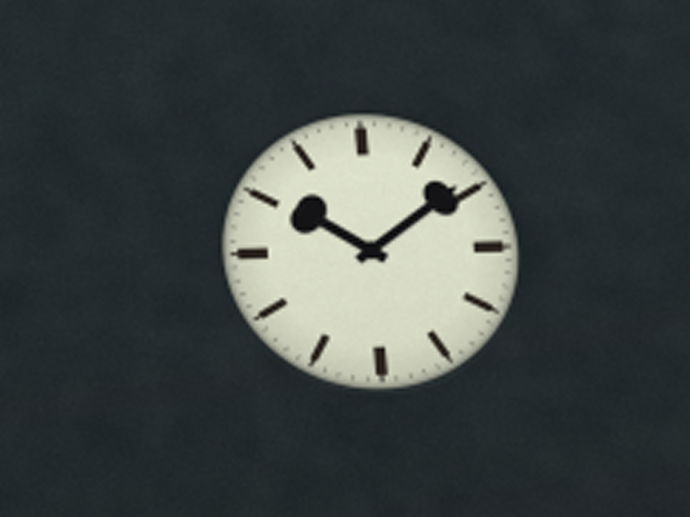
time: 10:09
